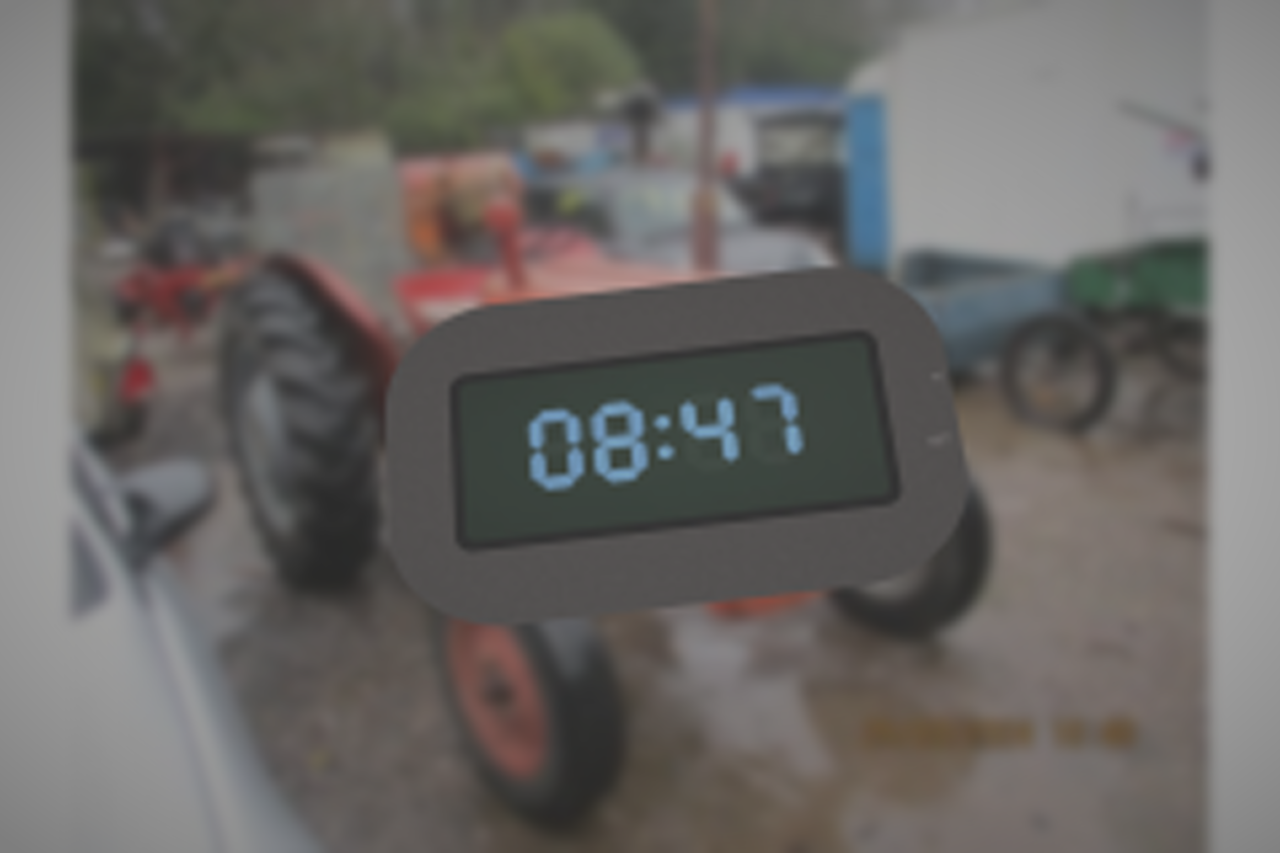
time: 8:47
